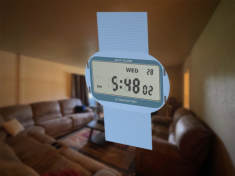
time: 5:48:02
